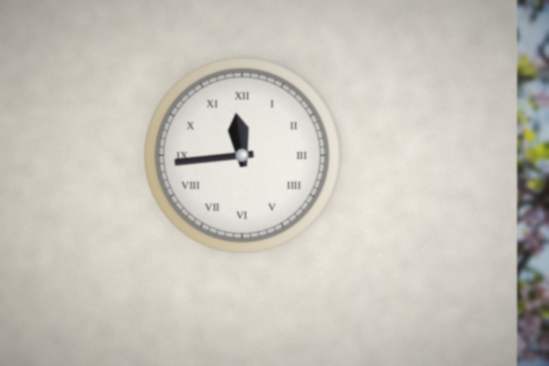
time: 11:44
